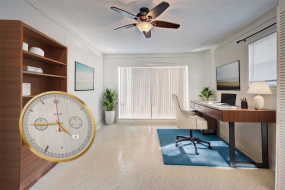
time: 4:45
